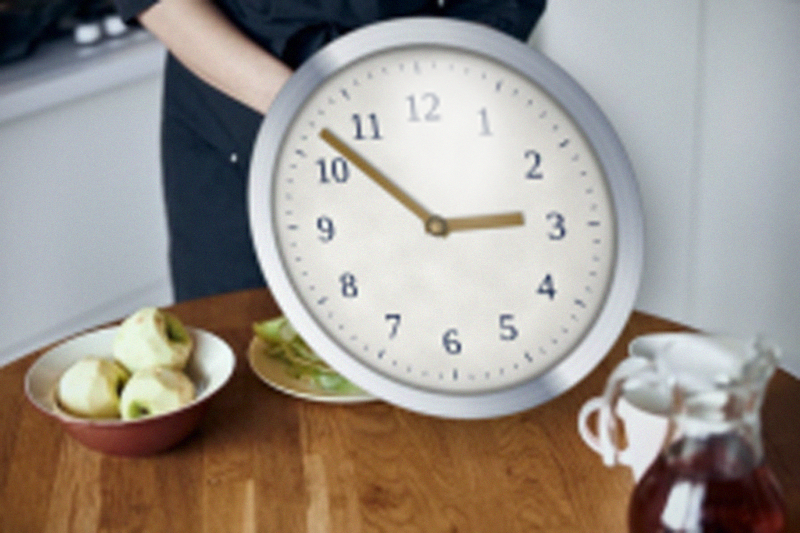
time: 2:52
